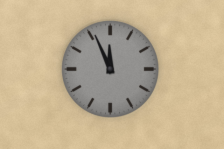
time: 11:56
